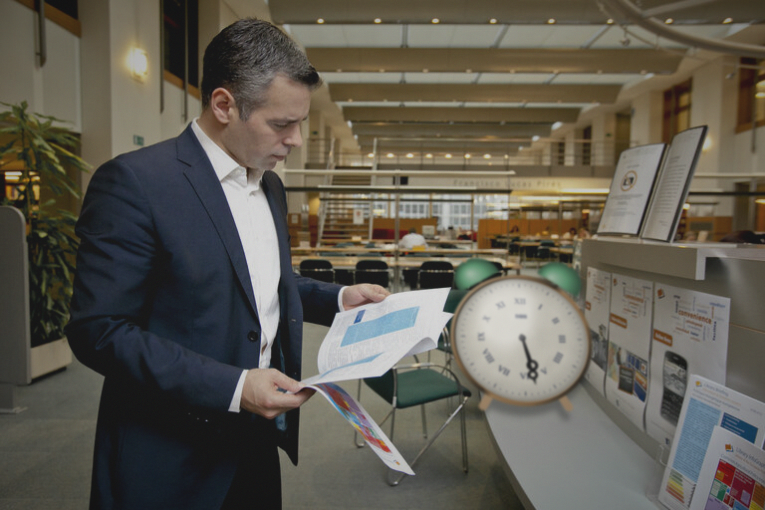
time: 5:28
